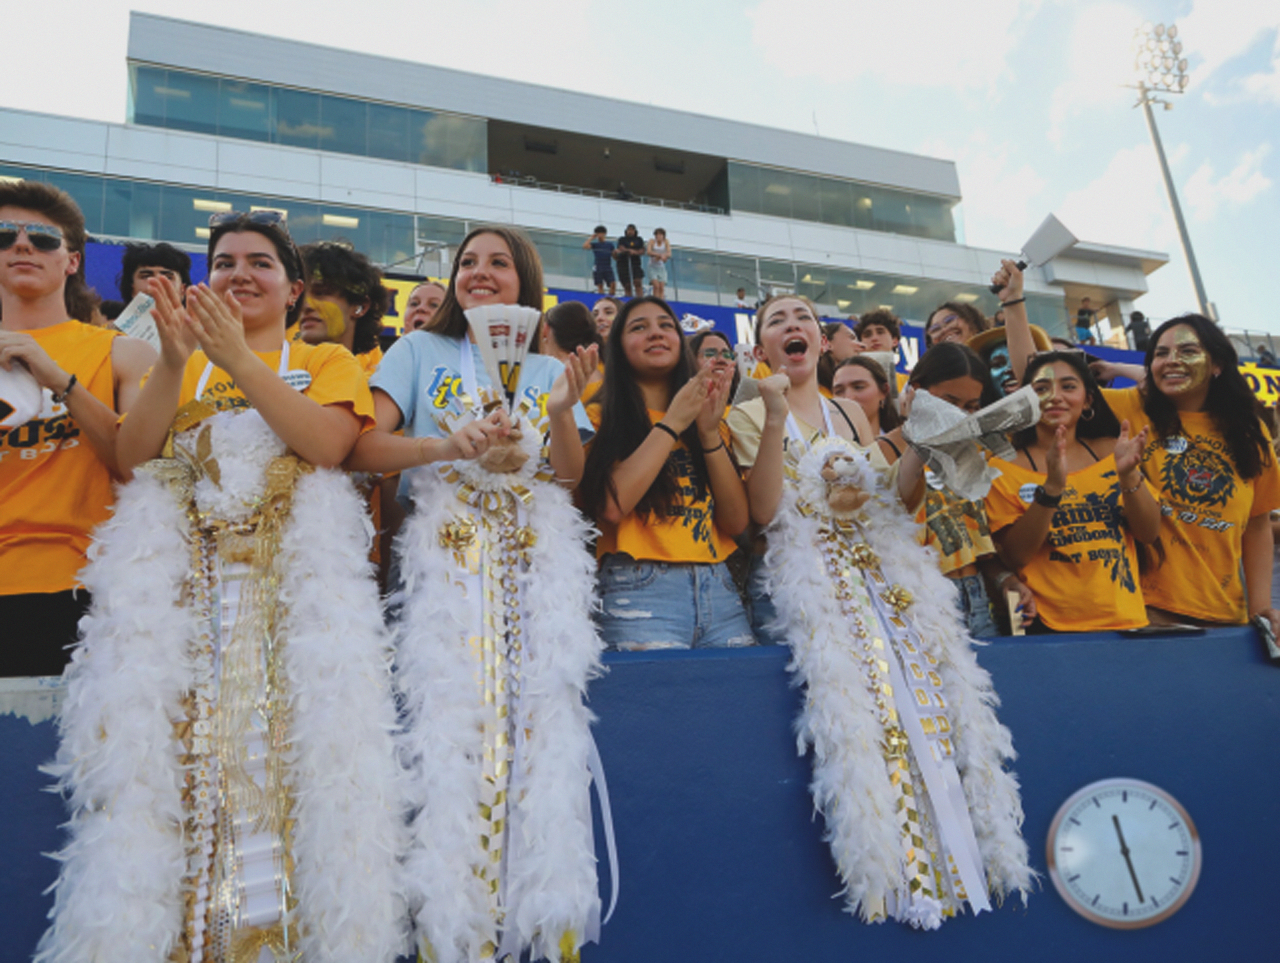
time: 11:27
